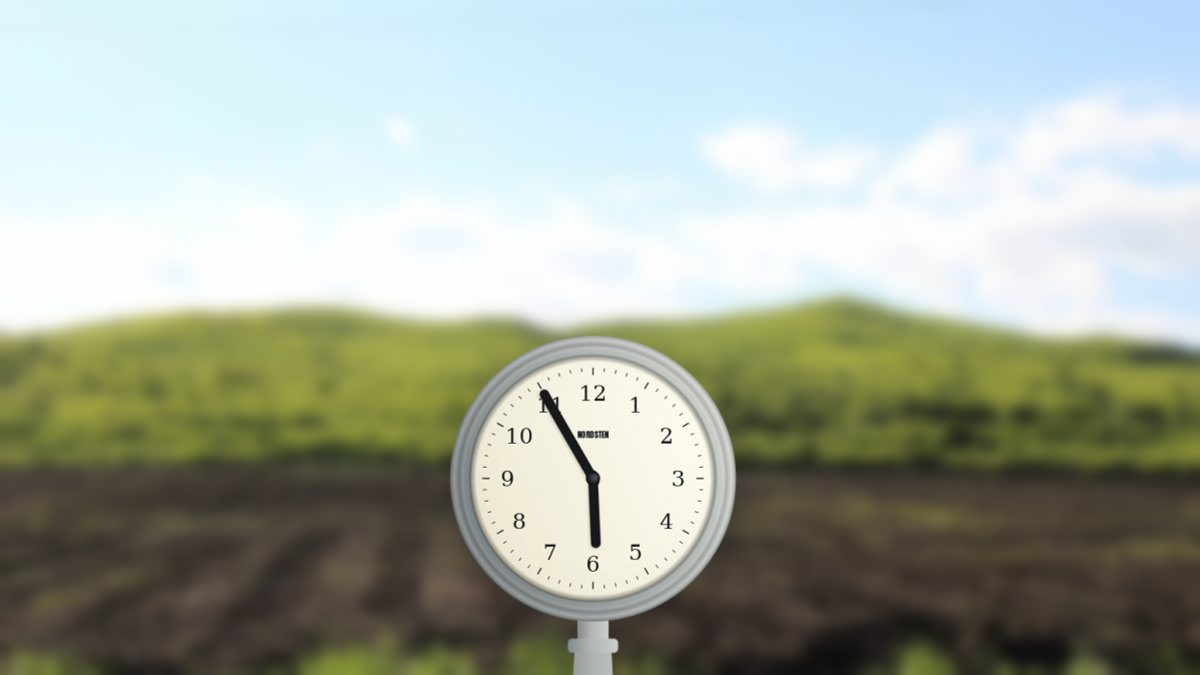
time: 5:55
